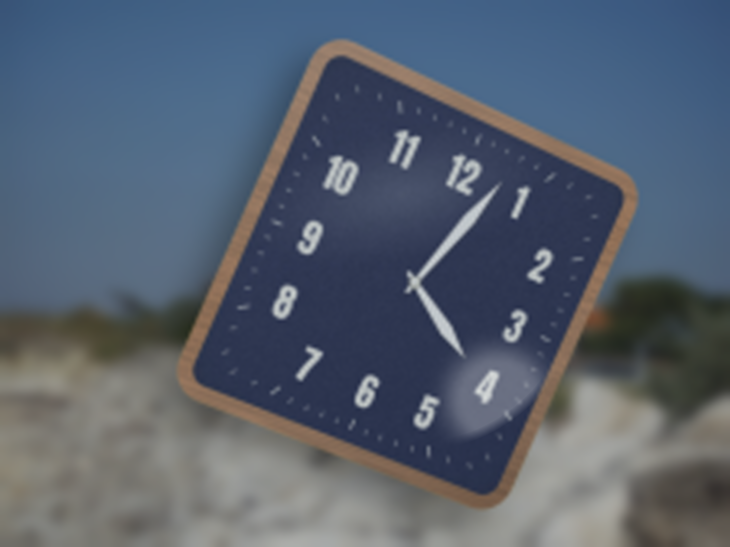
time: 4:03
